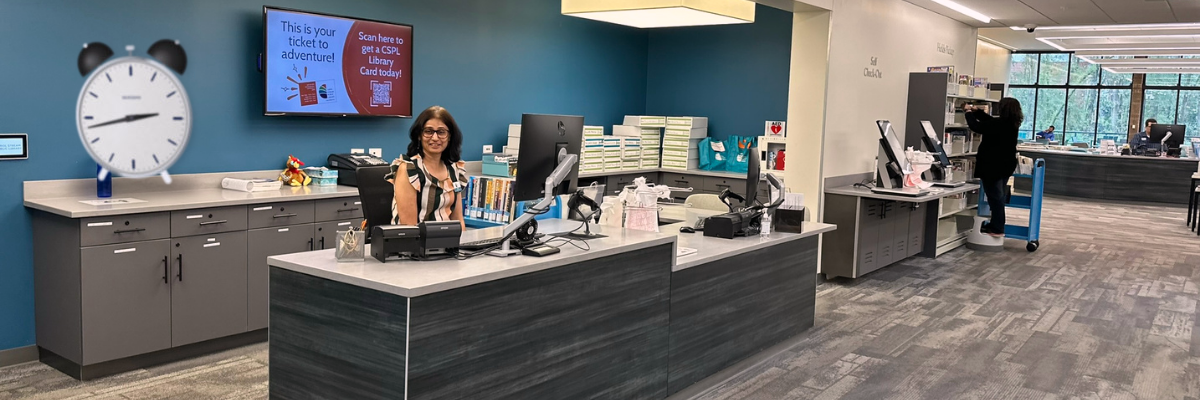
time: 2:43
